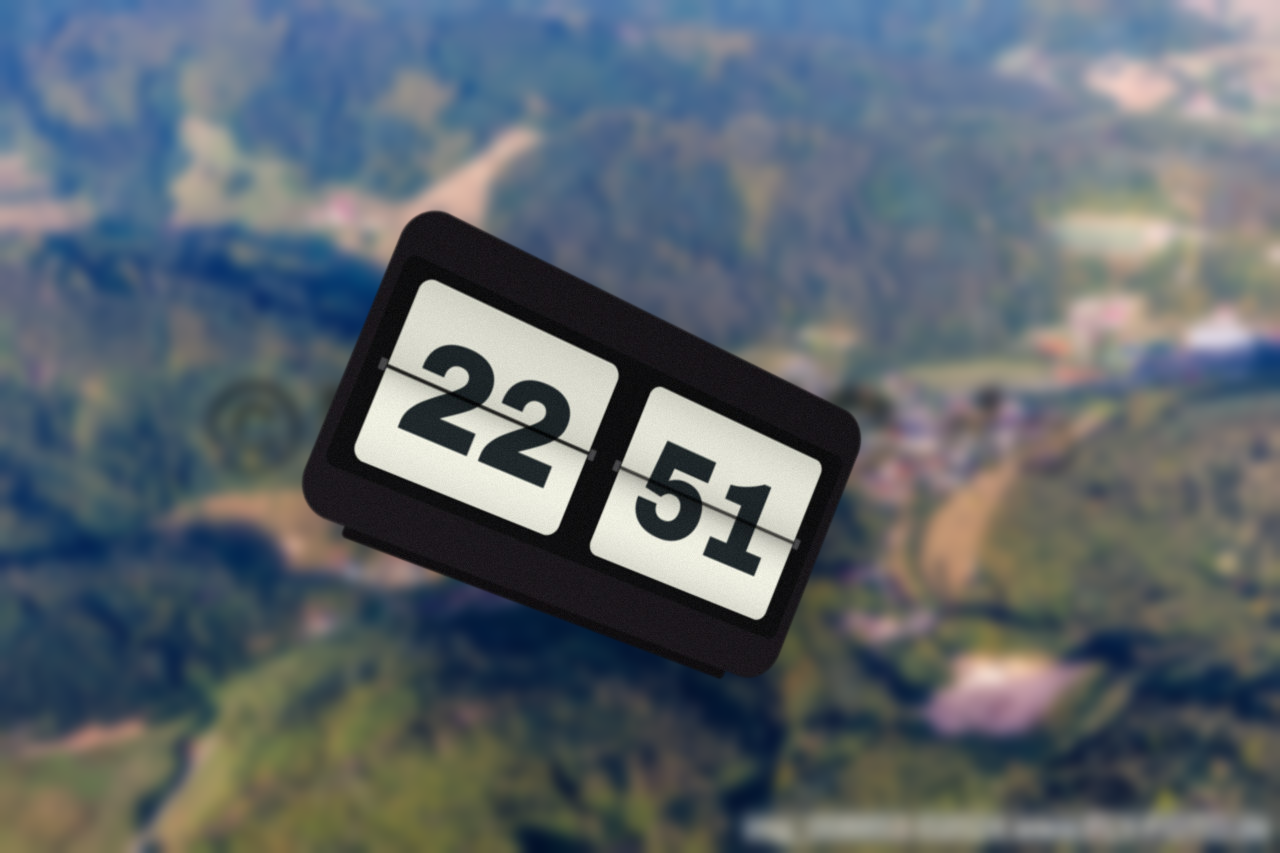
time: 22:51
